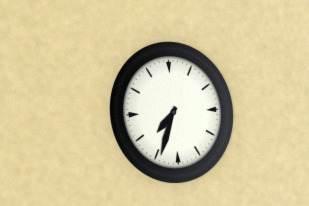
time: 7:34
